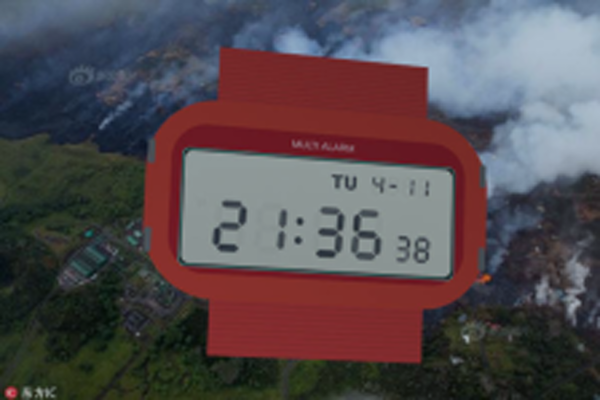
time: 21:36:38
